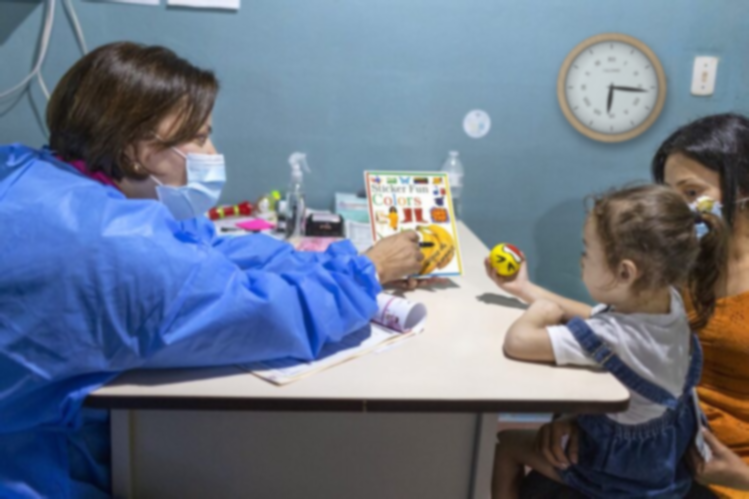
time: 6:16
